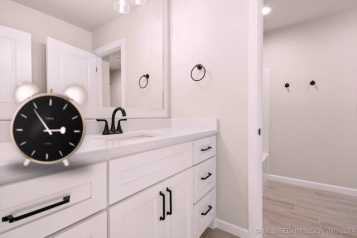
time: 2:54
